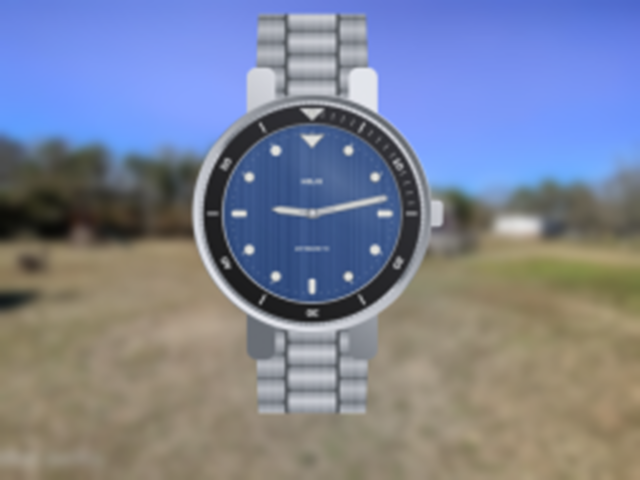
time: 9:13
